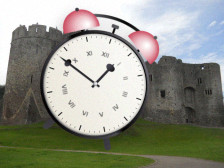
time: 12:48
